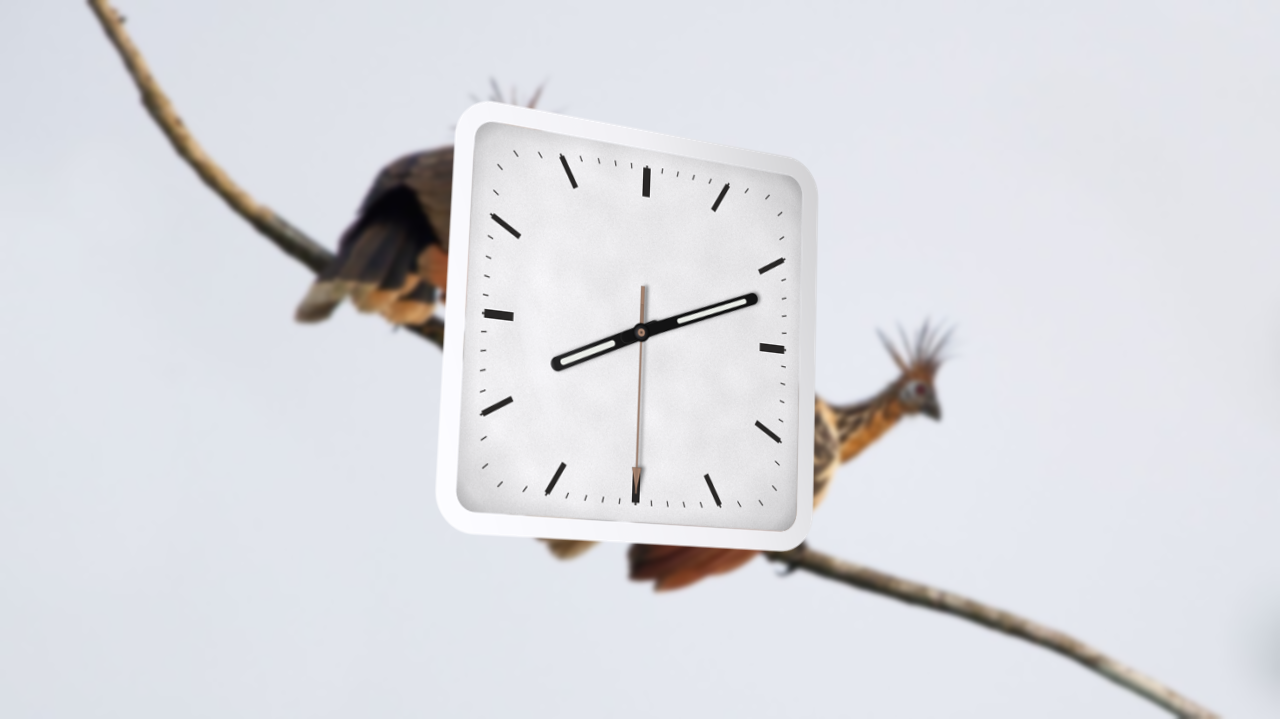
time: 8:11:30
